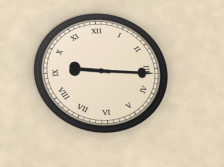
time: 9:16
